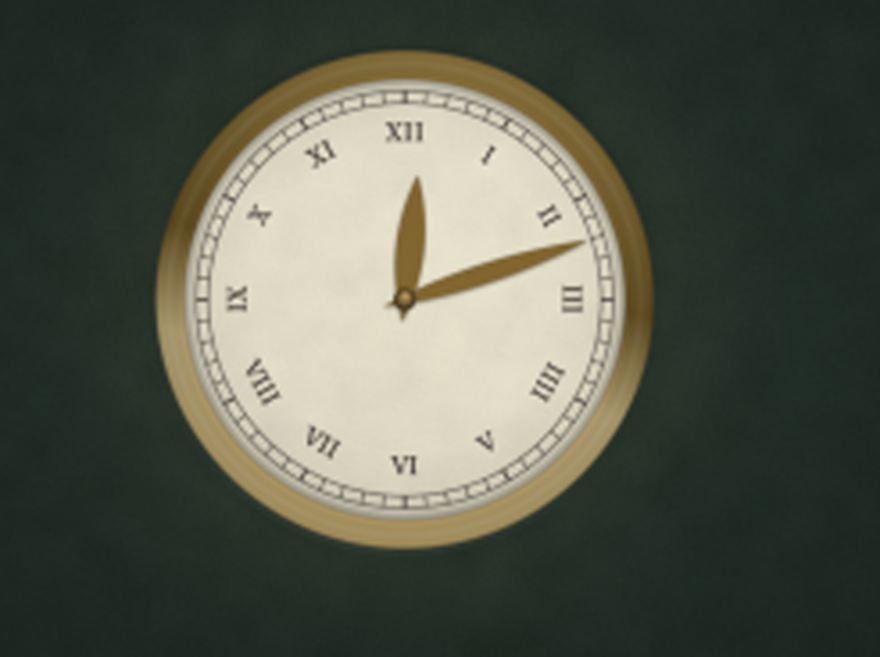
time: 12:12
